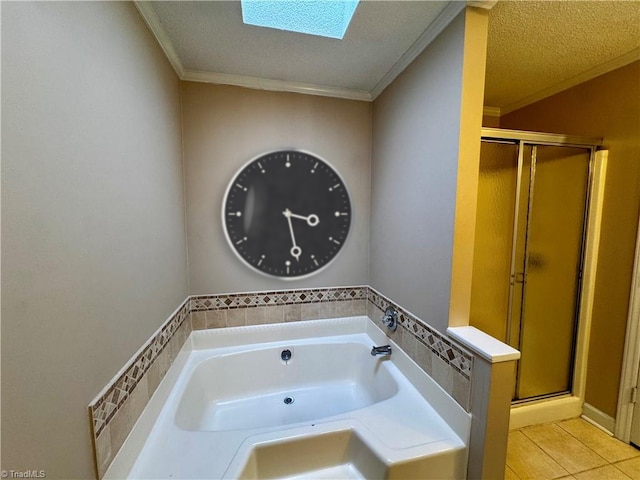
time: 3:28
